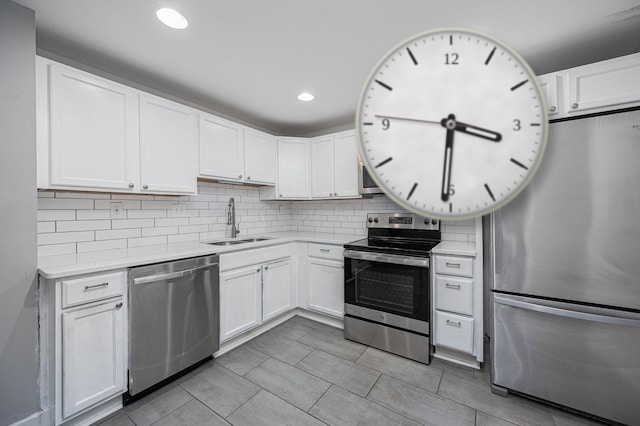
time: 3:30:46
